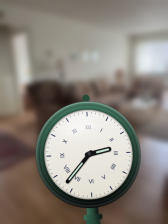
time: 2:37
